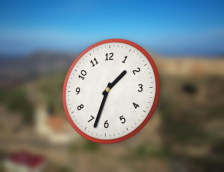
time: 1:33
